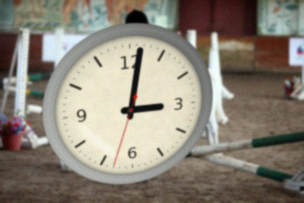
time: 3:01:33
